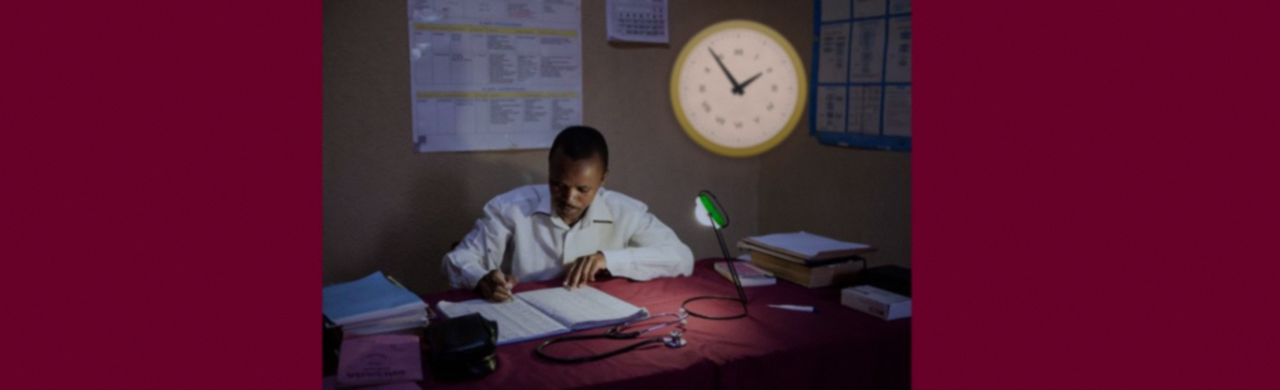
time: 1:54
